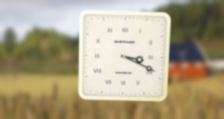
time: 3:19
